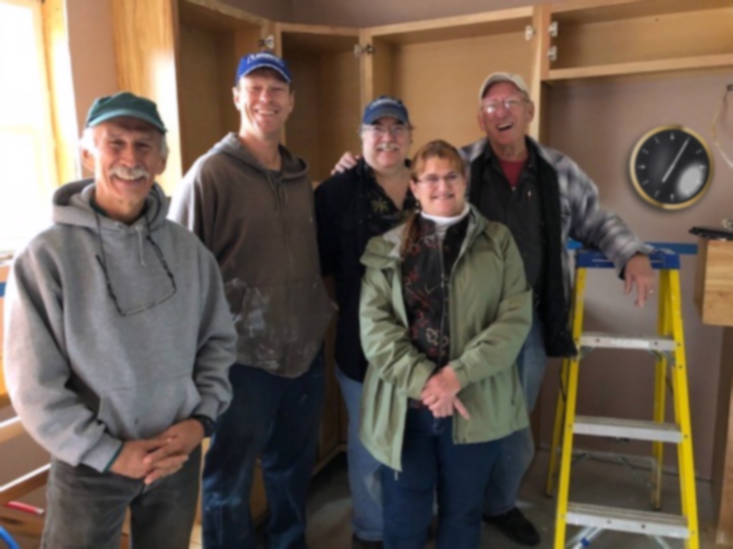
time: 7:05
